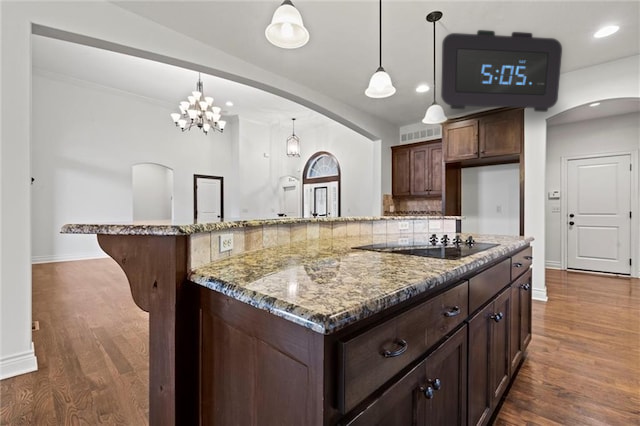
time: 5:05
